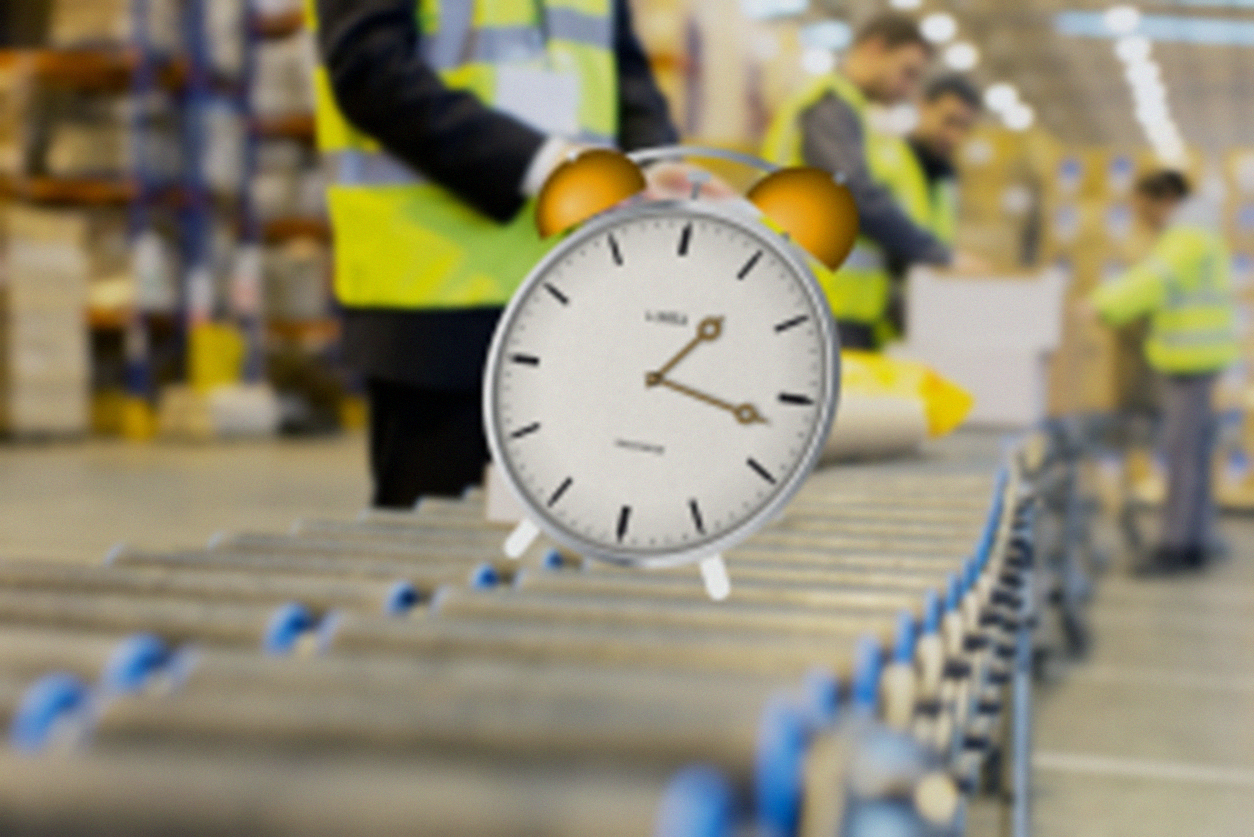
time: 1:17
